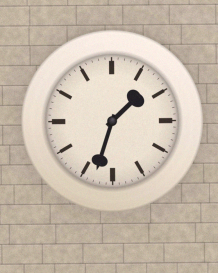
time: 1:33
